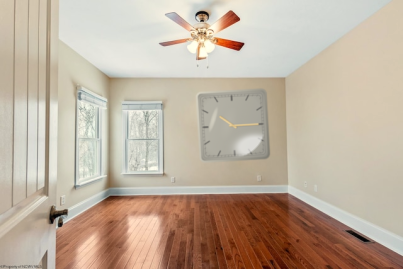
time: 10:15
